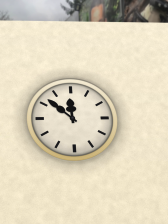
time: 11:52
